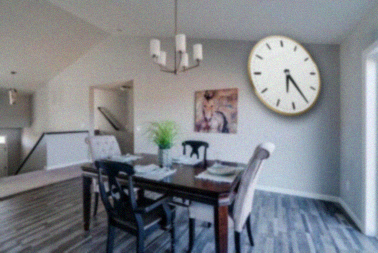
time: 6:25
